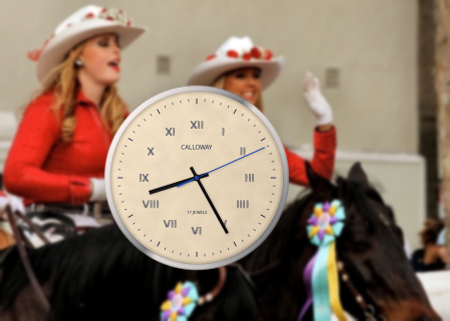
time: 8:25:11
